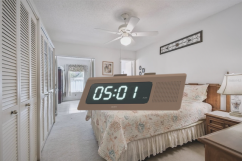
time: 5:01
